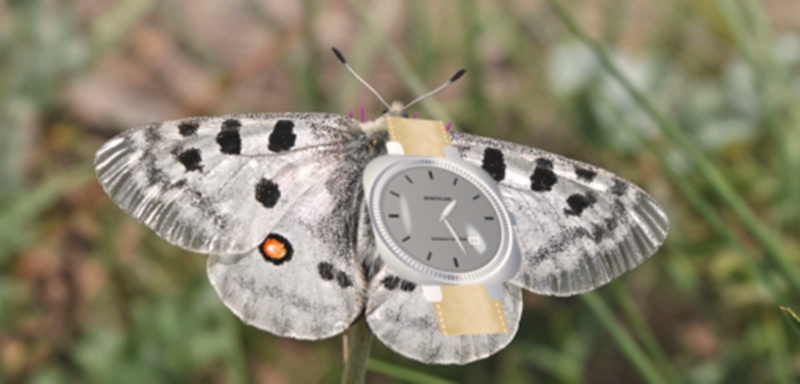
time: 1:27
